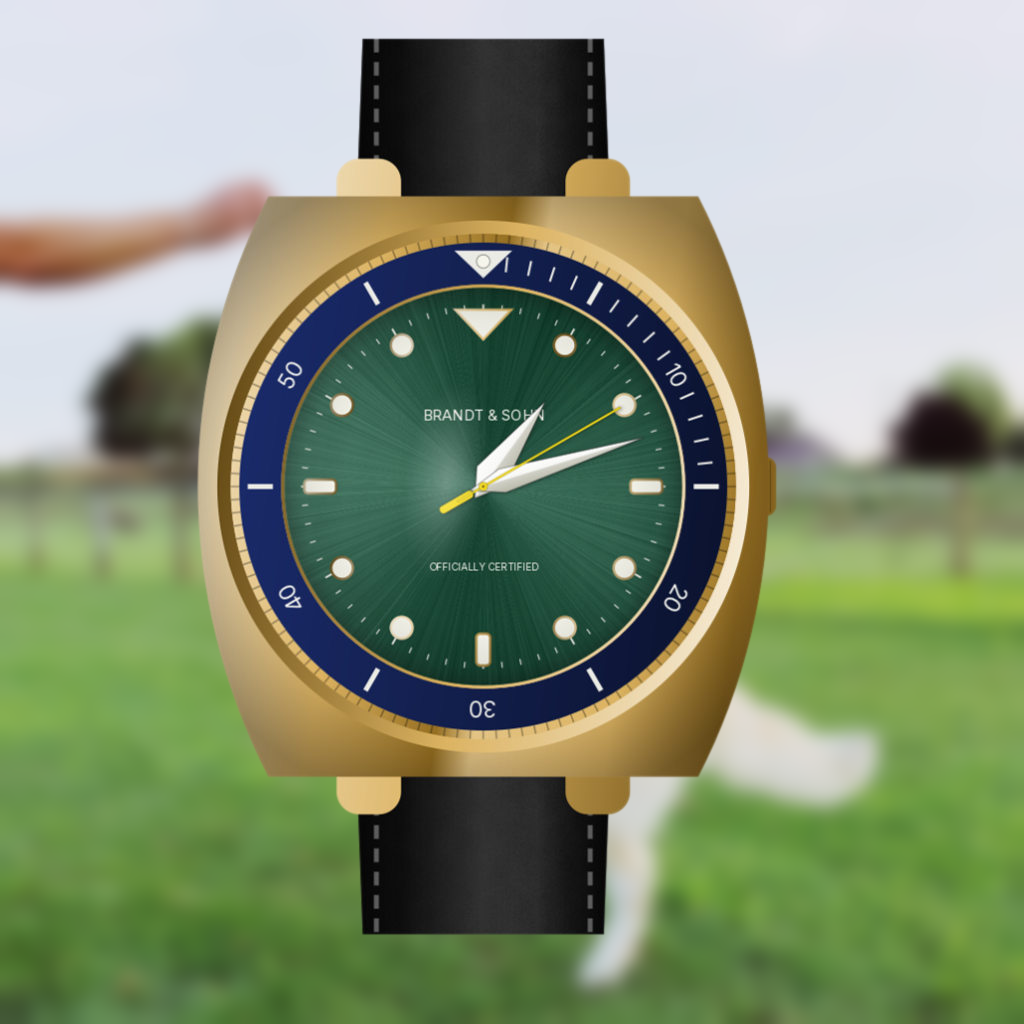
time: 1:12:10
